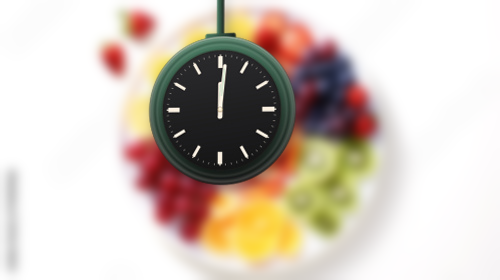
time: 12:01
